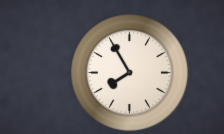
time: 7:55
